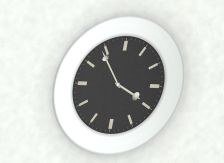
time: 3:54
